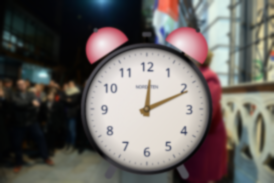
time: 12:11
